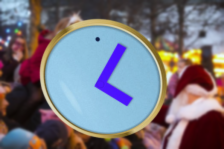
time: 4:05
